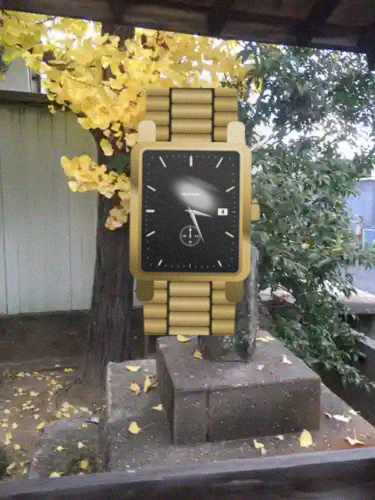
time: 3:26
